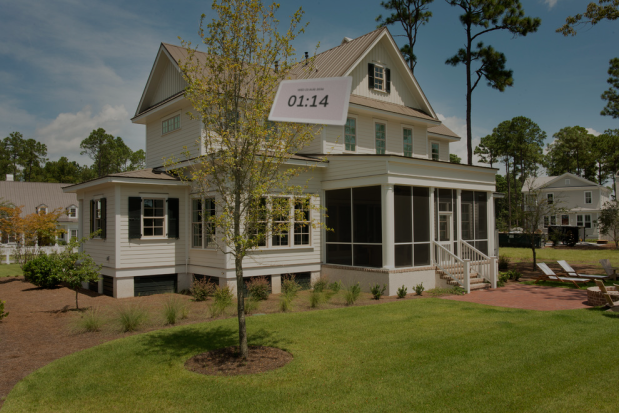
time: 1:14
